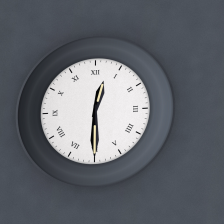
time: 12:30
